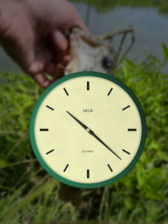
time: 10:22
